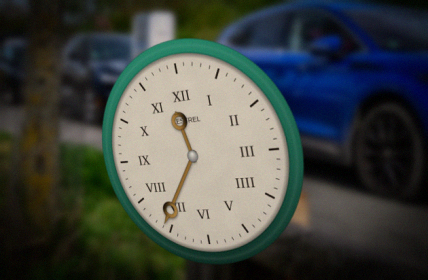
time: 11:36
